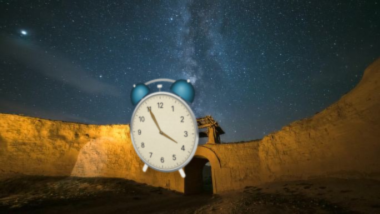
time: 3:55
